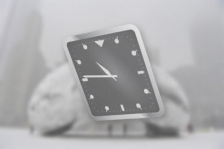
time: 10:46
